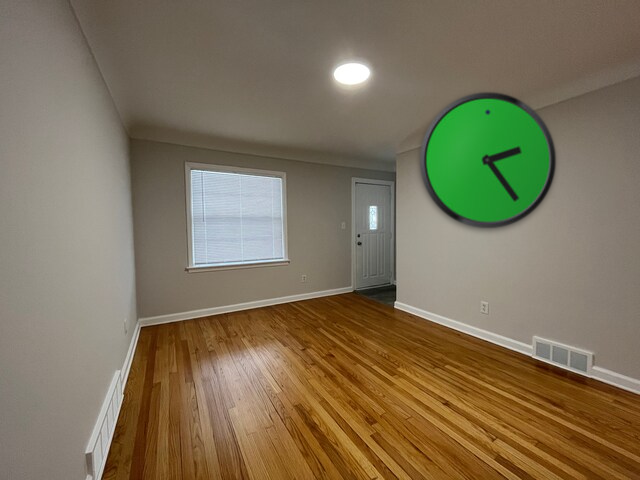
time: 2:24
